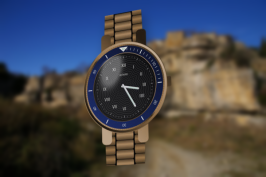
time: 3:25
